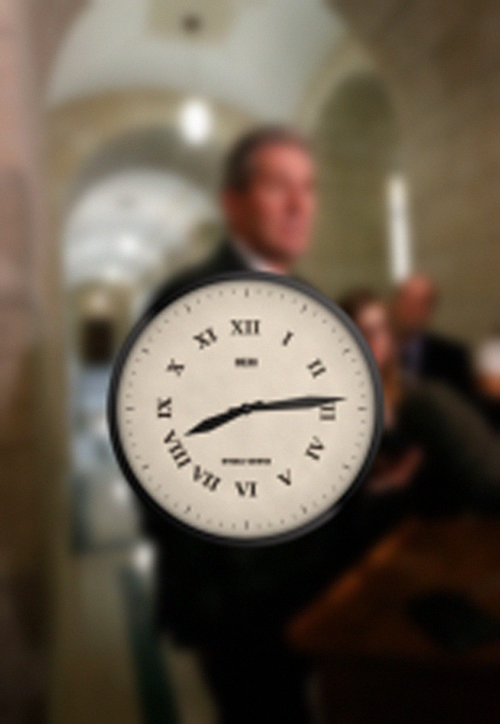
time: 8:14
